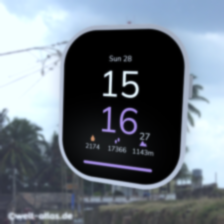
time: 15:16
